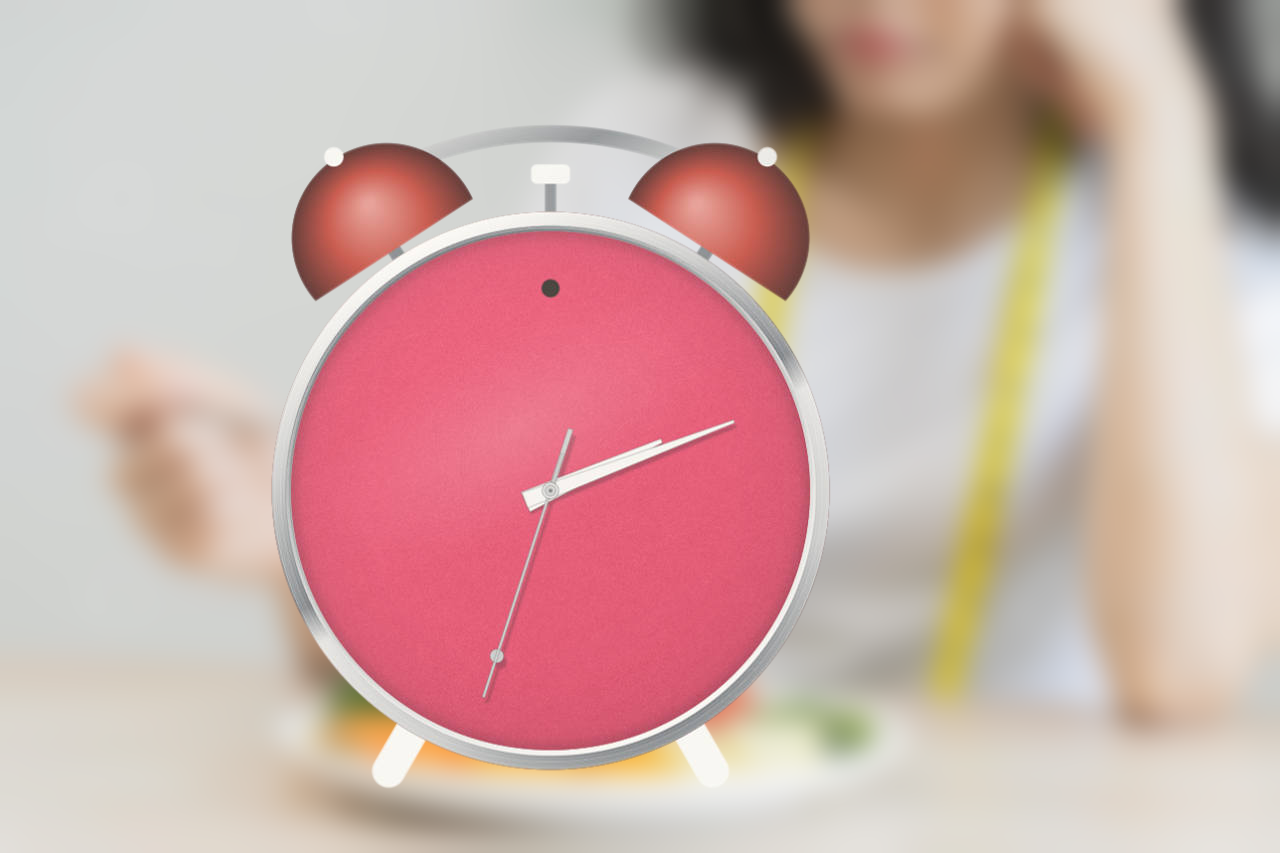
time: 2:11:33
